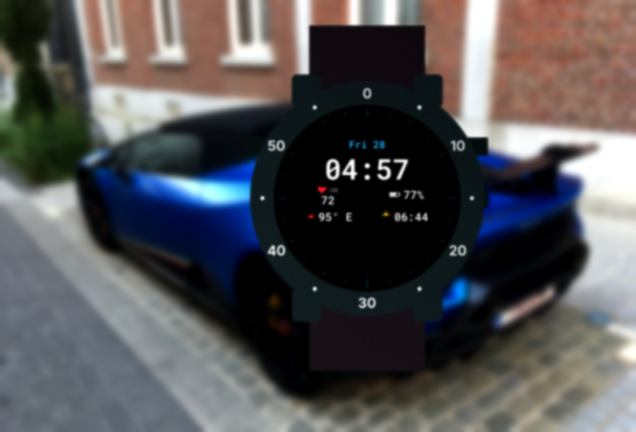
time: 4:57
